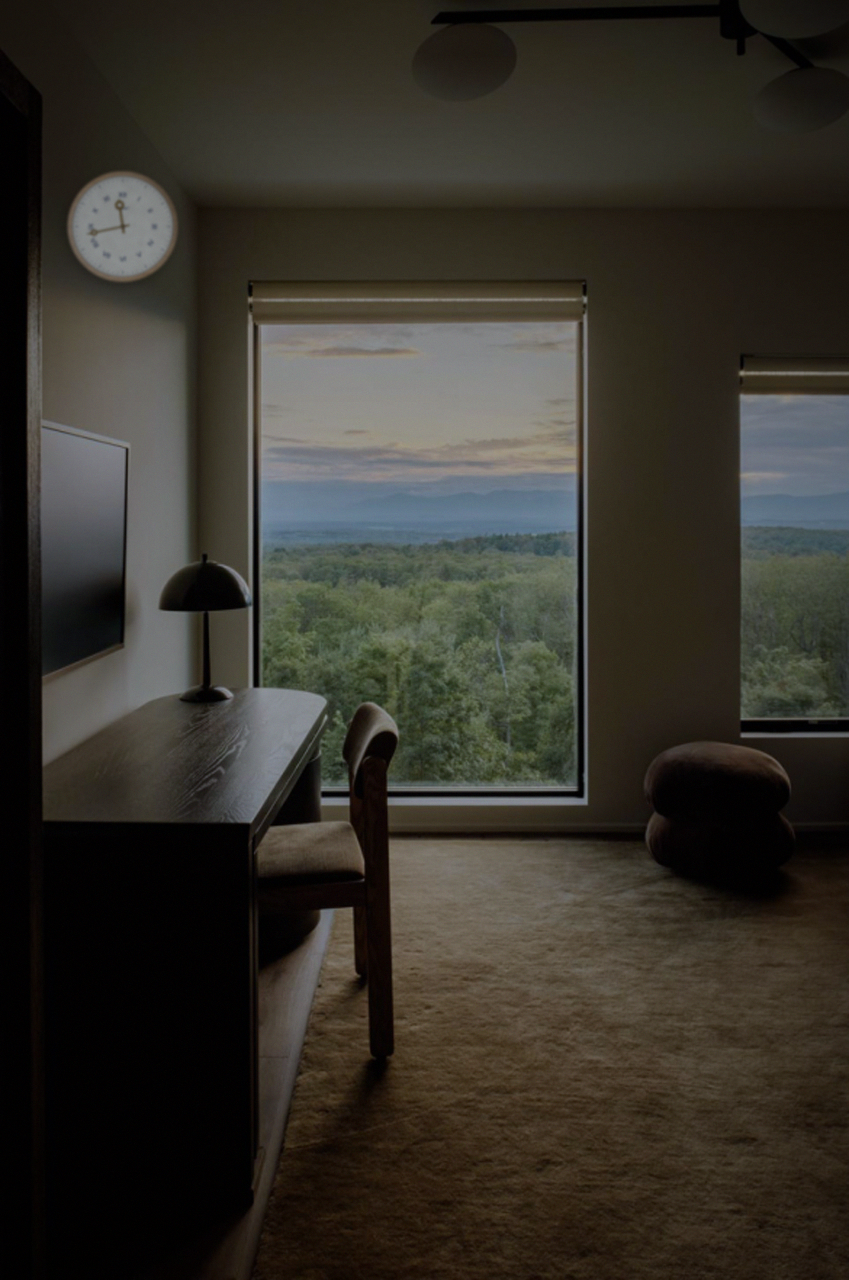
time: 11:43
